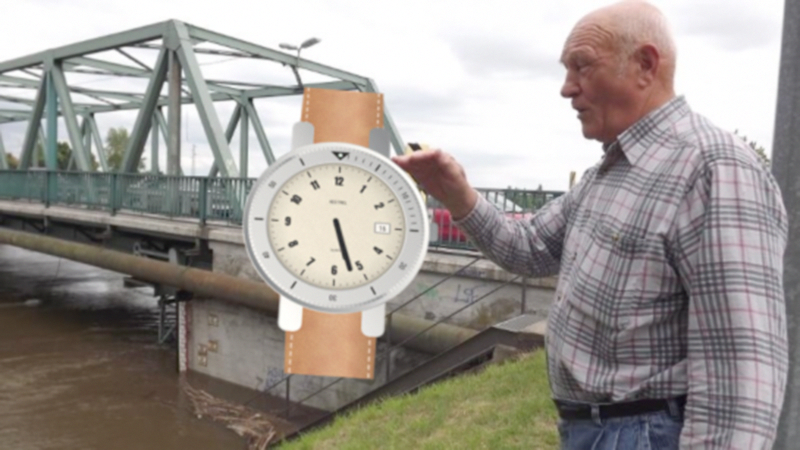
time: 5:27
